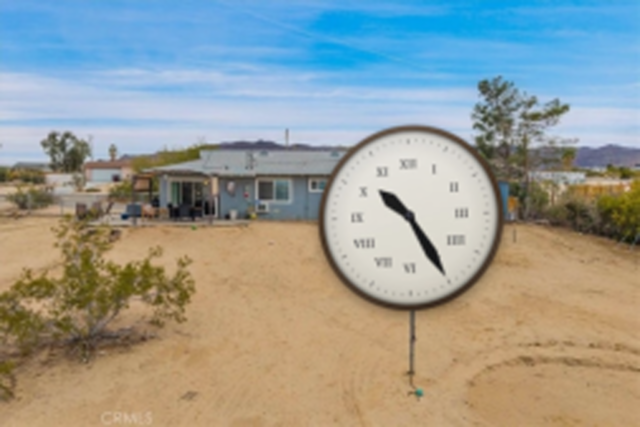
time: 10:25
